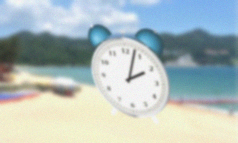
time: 2:03
